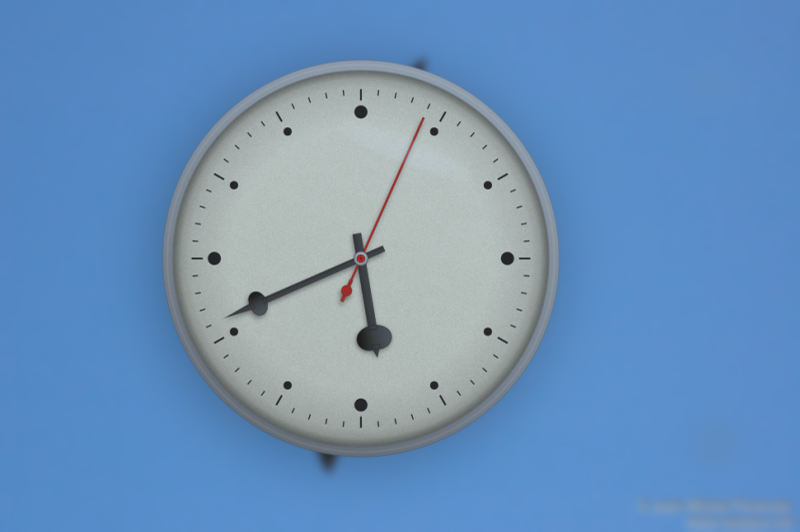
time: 5:41:04
